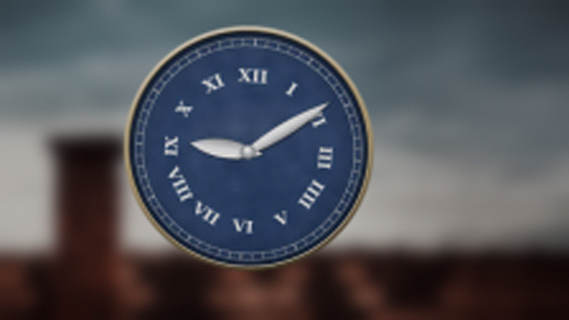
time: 9:09
